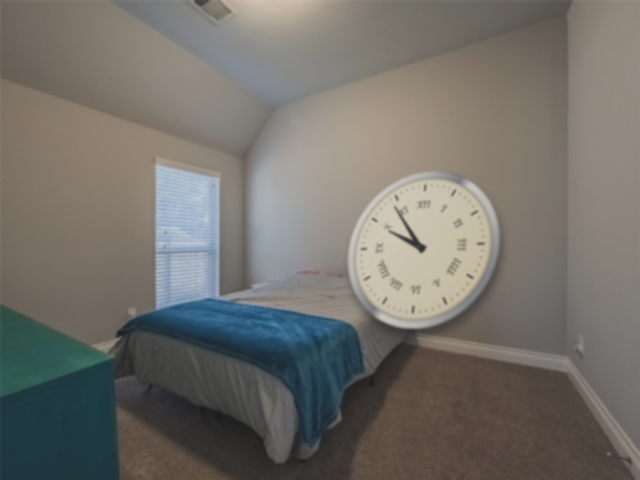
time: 9:54
